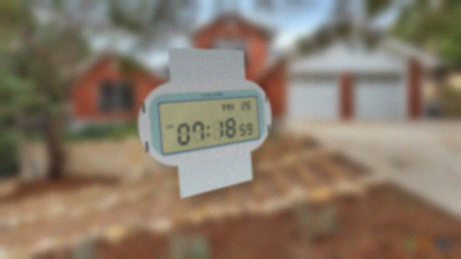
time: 7:18:59
